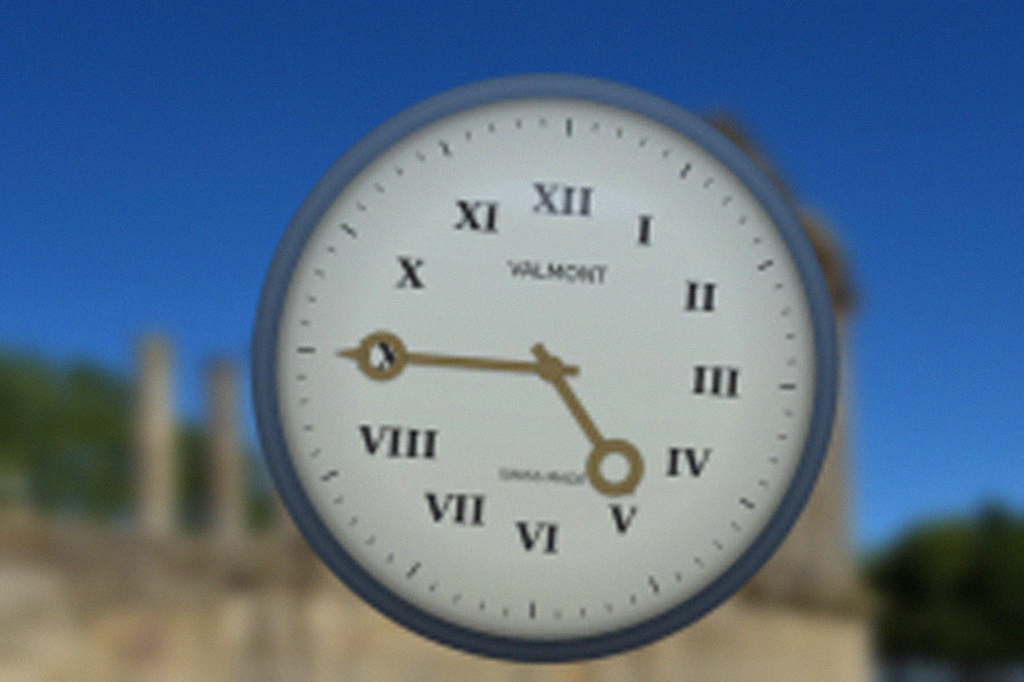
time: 4:45
